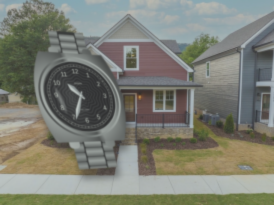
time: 10:34
